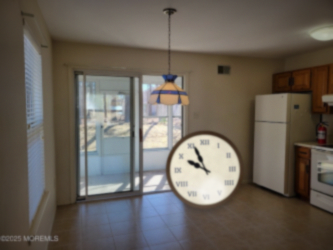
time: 9:56
